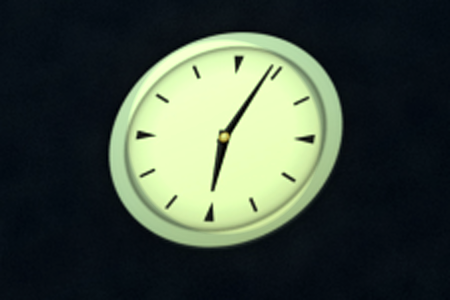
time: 6:04
